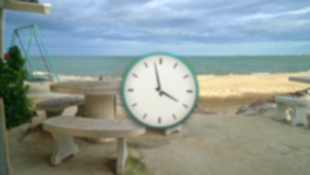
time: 3:58
